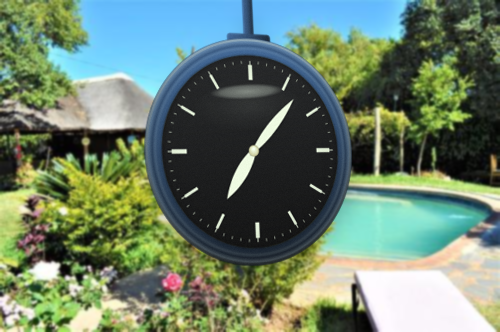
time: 7:07
